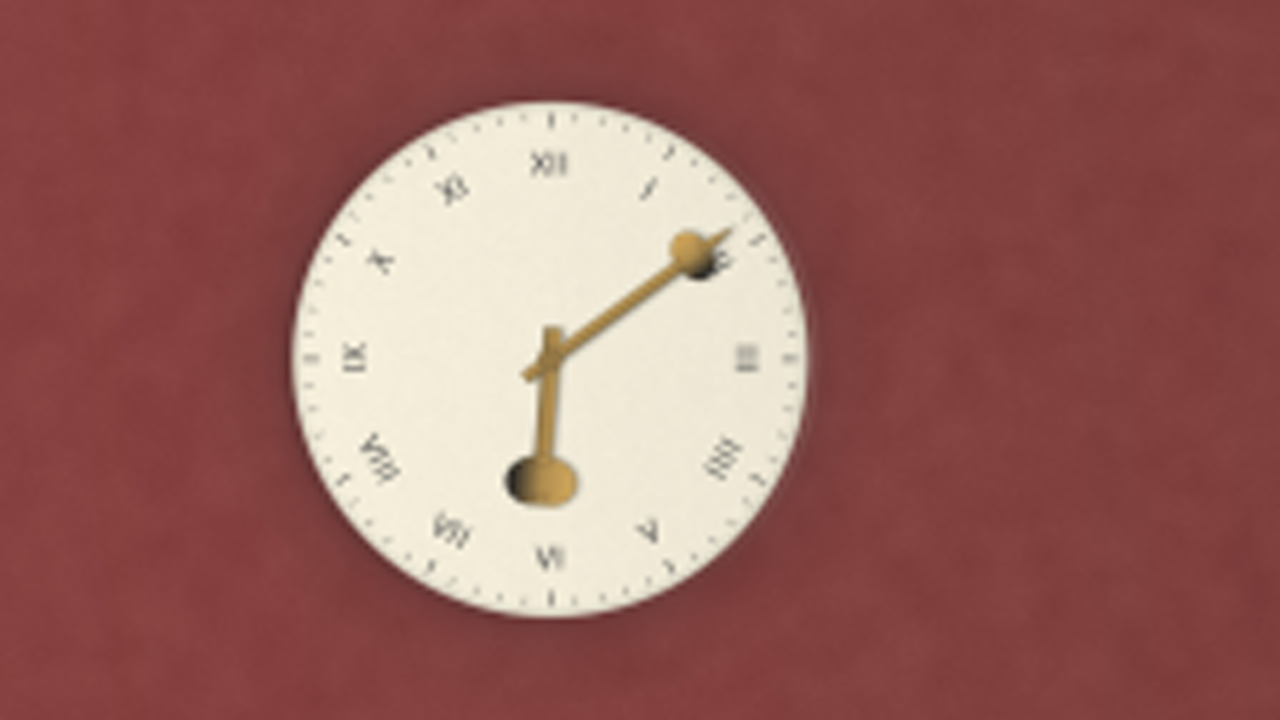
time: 6:09
